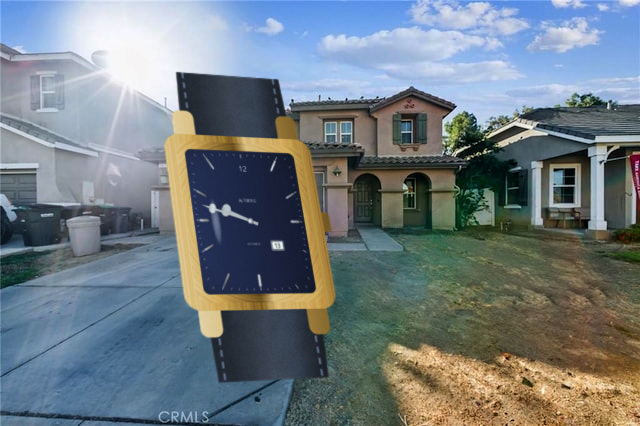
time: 9:48
